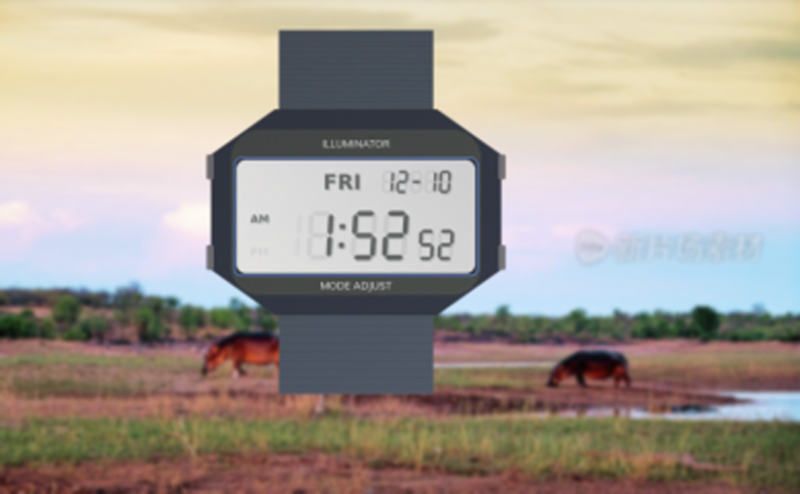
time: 1:52:52
